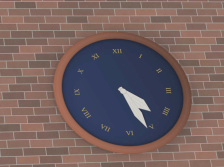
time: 4:26
